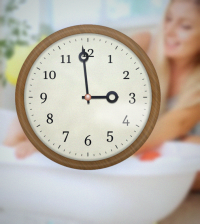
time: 2:59
